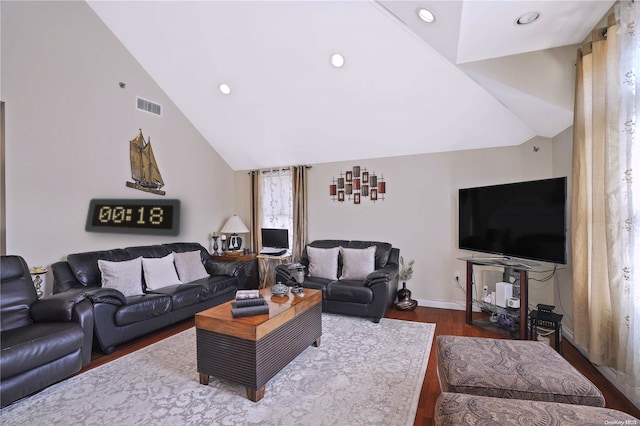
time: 0:18
